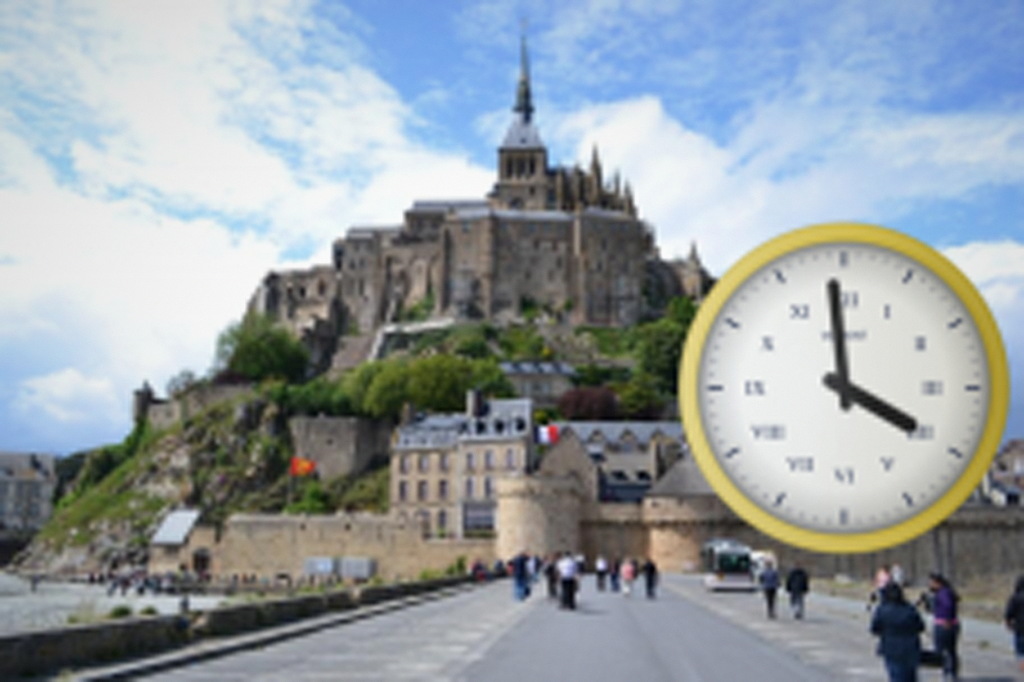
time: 3:59
